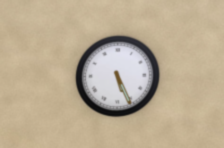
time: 5:26
